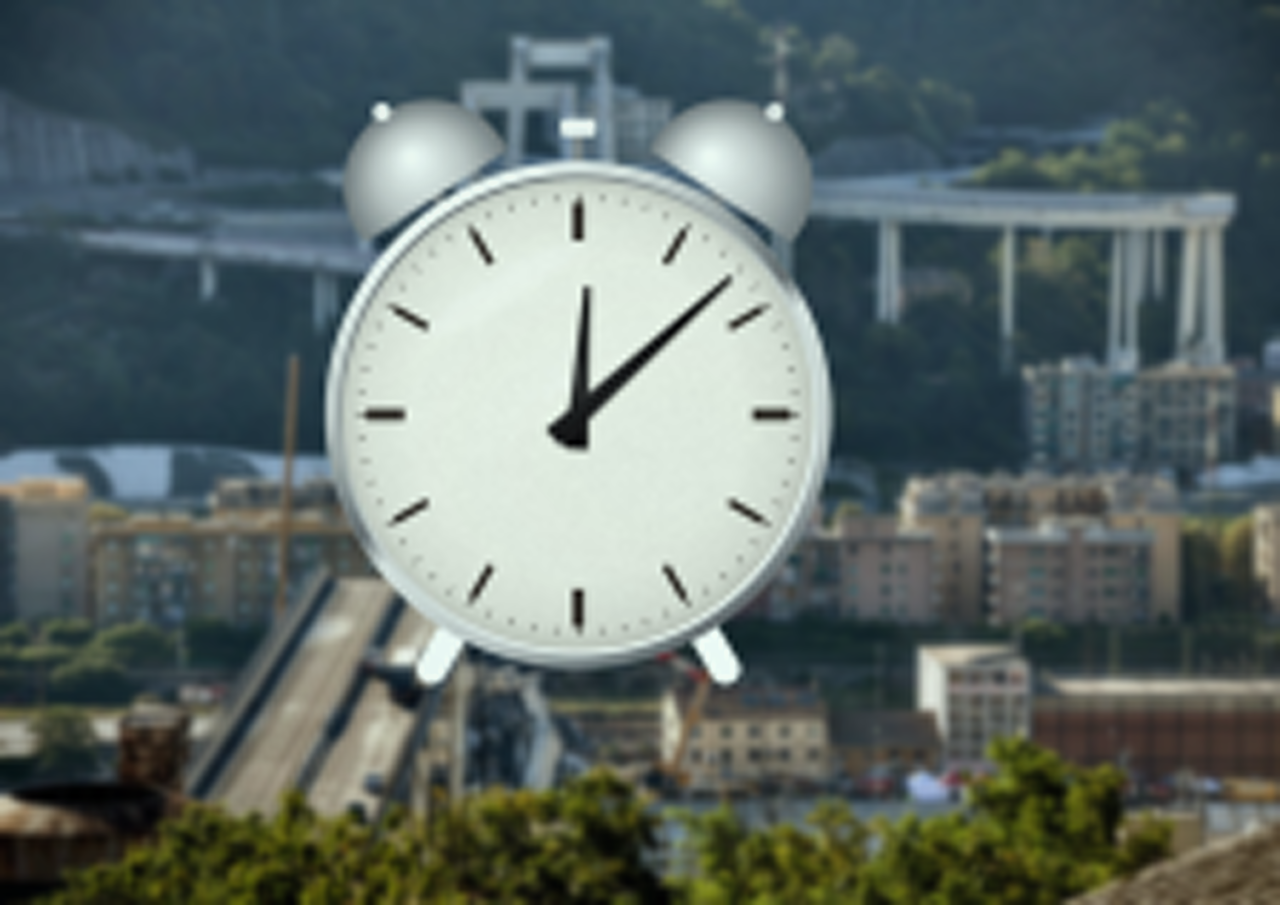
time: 12:08
